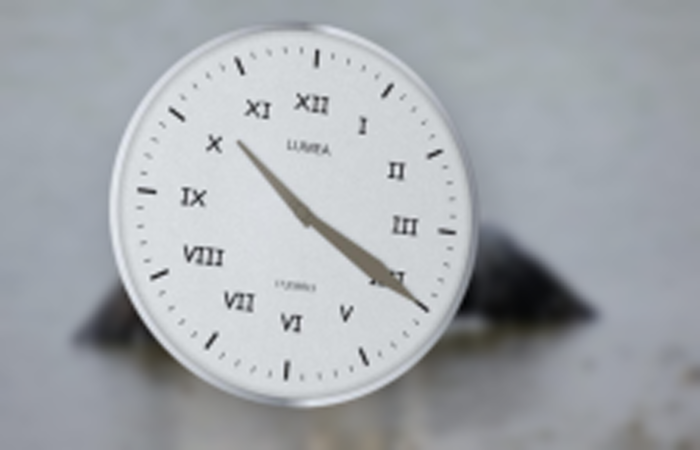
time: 10:20
